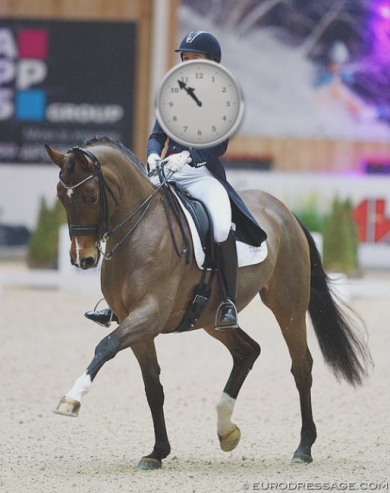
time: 10:53
